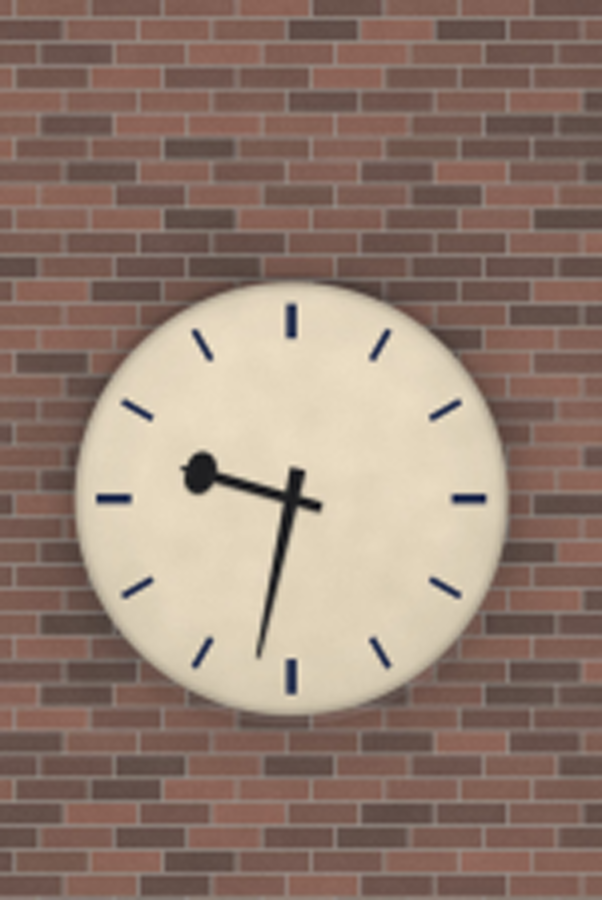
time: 9:32
